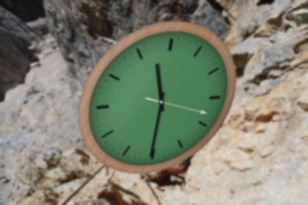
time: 11:30:18
